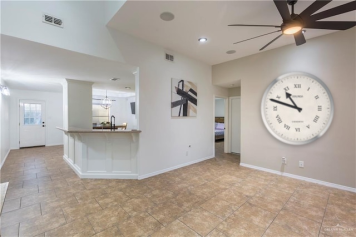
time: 10:48
